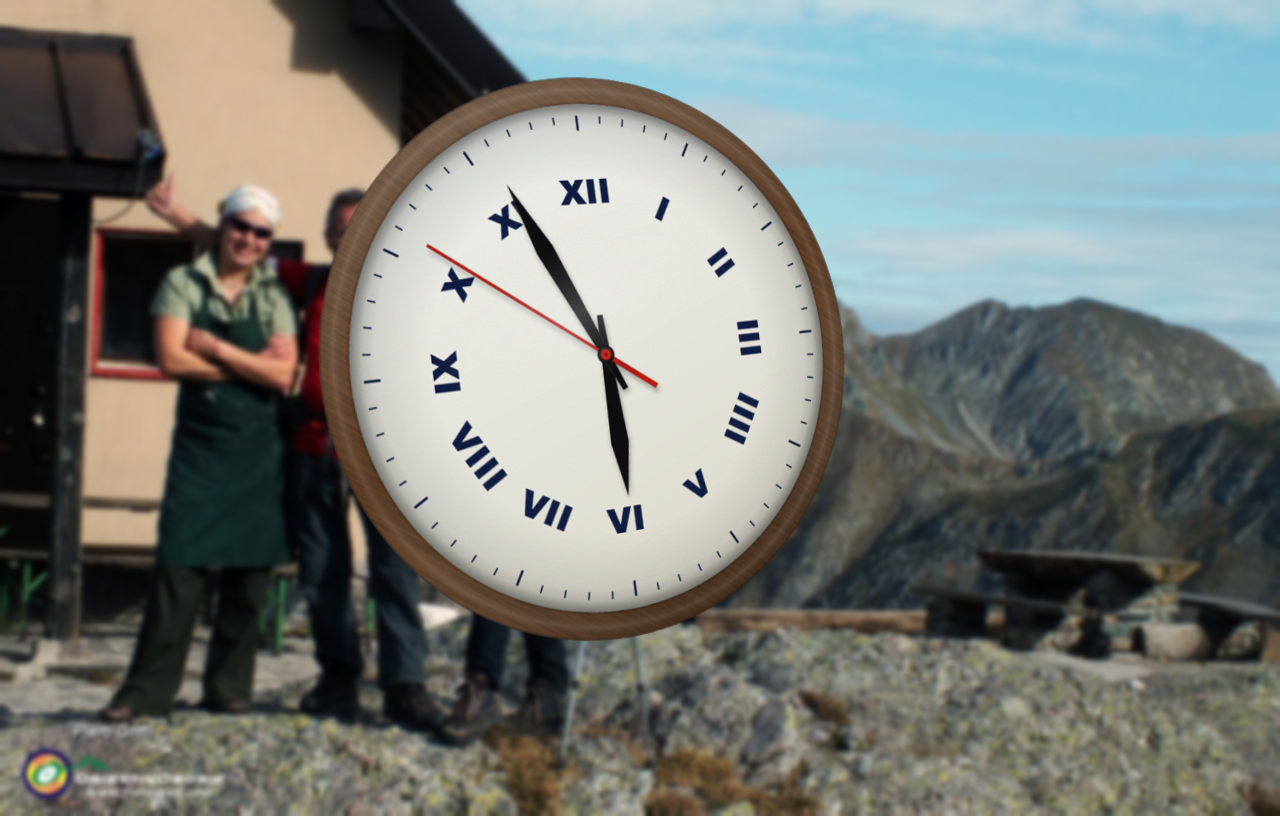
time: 5:55:51
